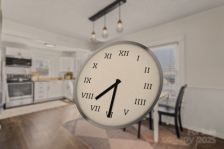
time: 7:30
